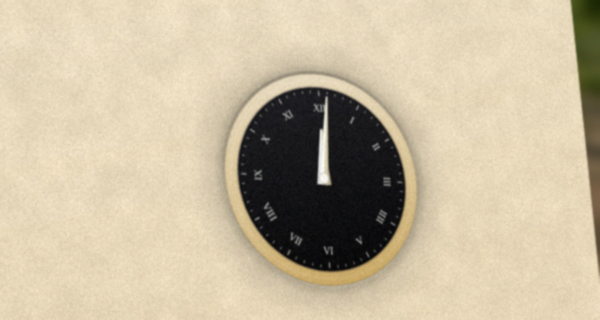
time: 12:01
